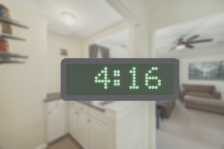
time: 4:16
